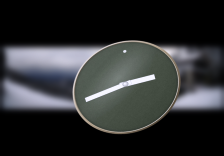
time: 2:42
